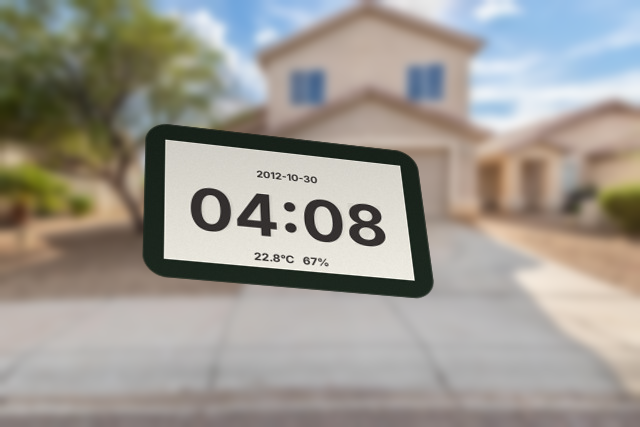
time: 4:08
